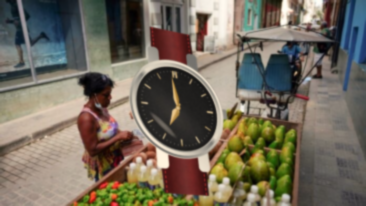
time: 6:59
